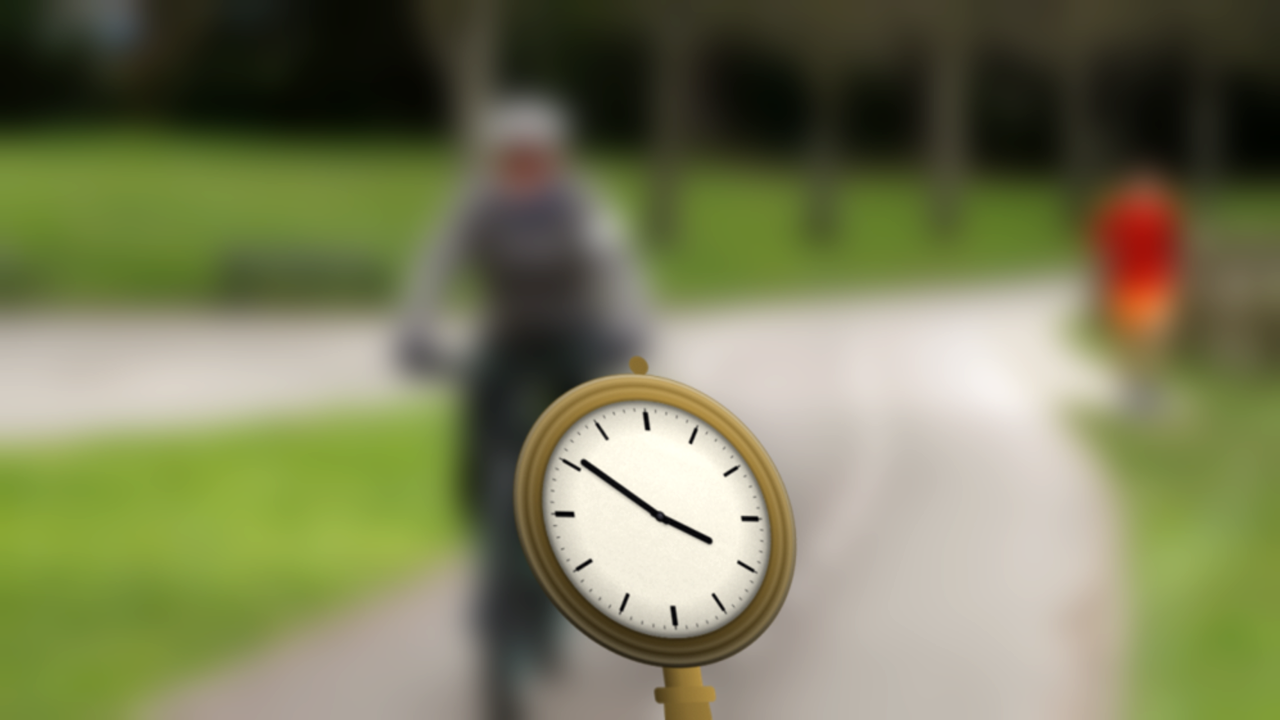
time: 3:51
